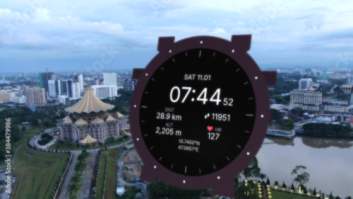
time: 7:44
